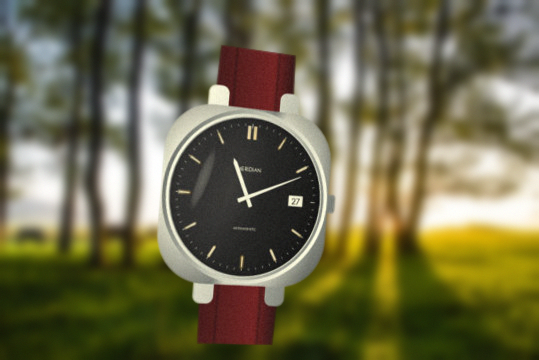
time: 11:11
